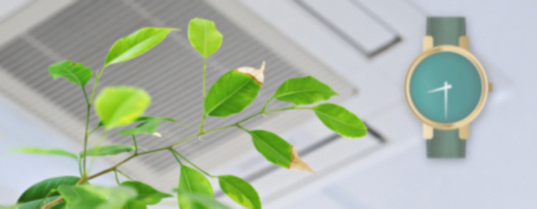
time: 8:30
